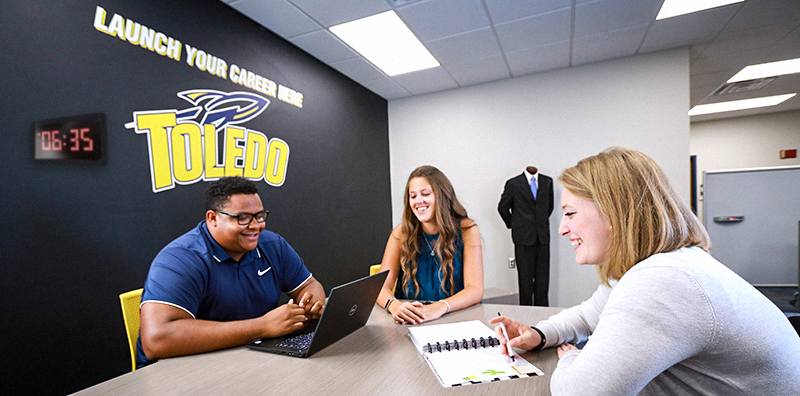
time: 6:35
